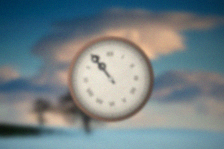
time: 10:54
